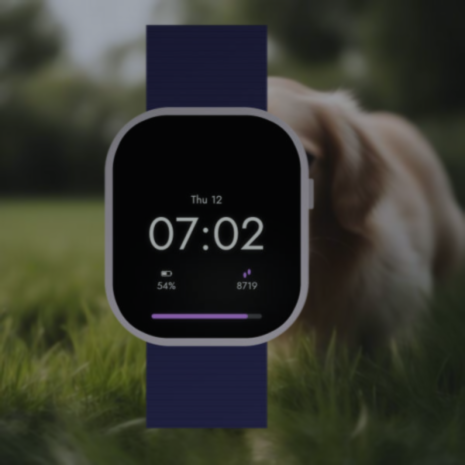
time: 7:02
